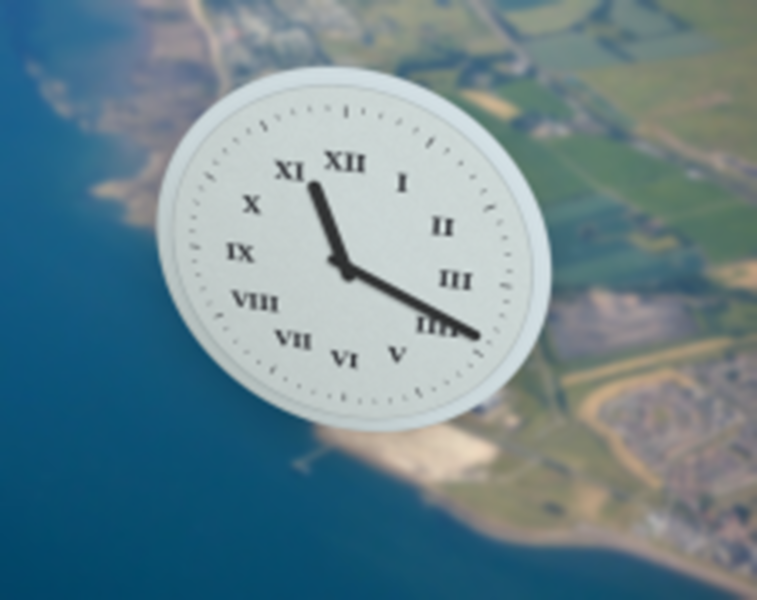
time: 11:19
